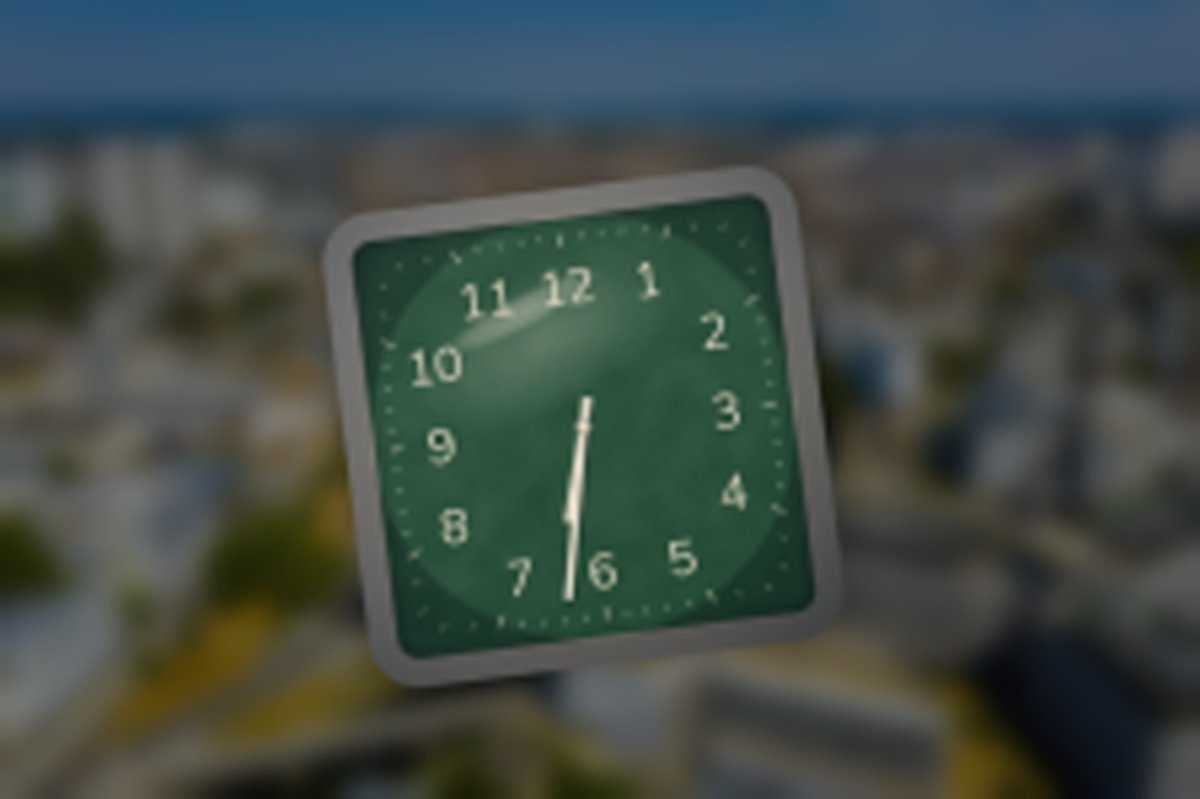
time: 6:32
